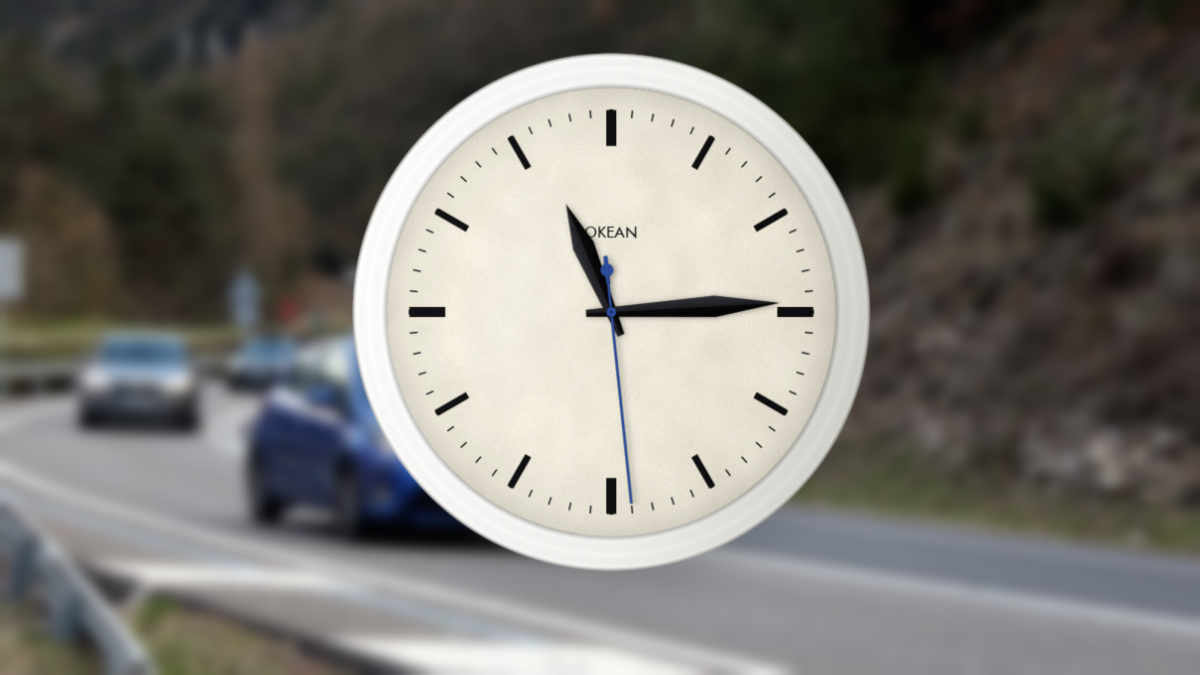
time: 11:14:29
